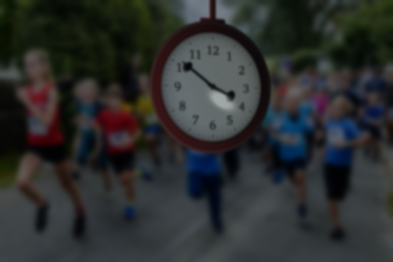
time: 3:51
